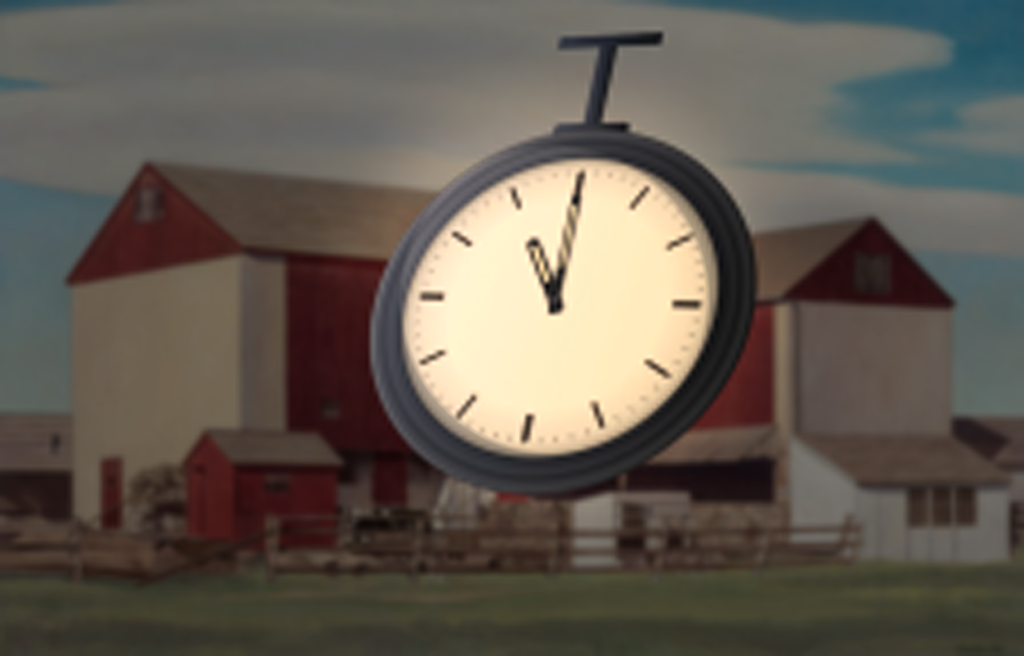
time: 11:00
